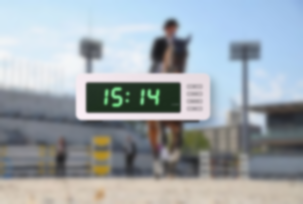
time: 15:14
